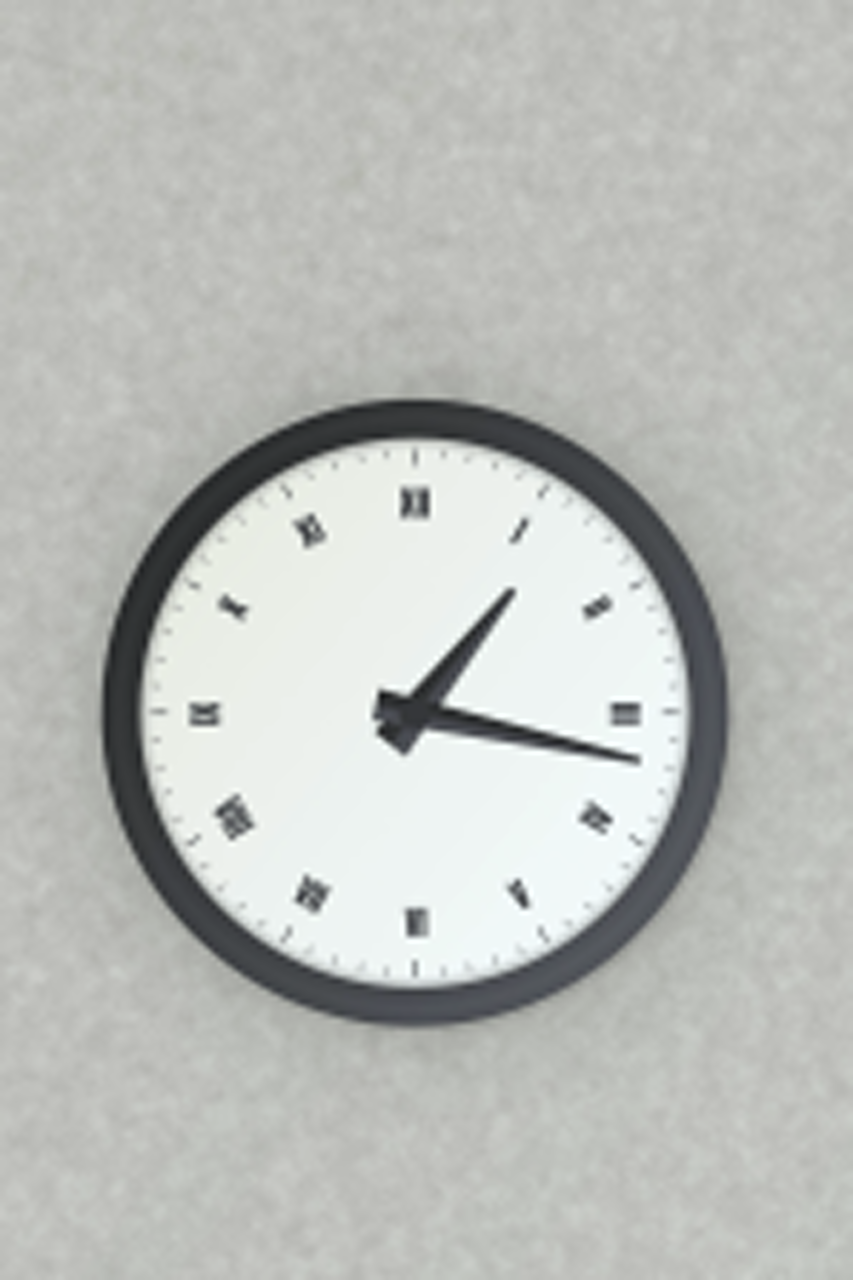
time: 1:17
